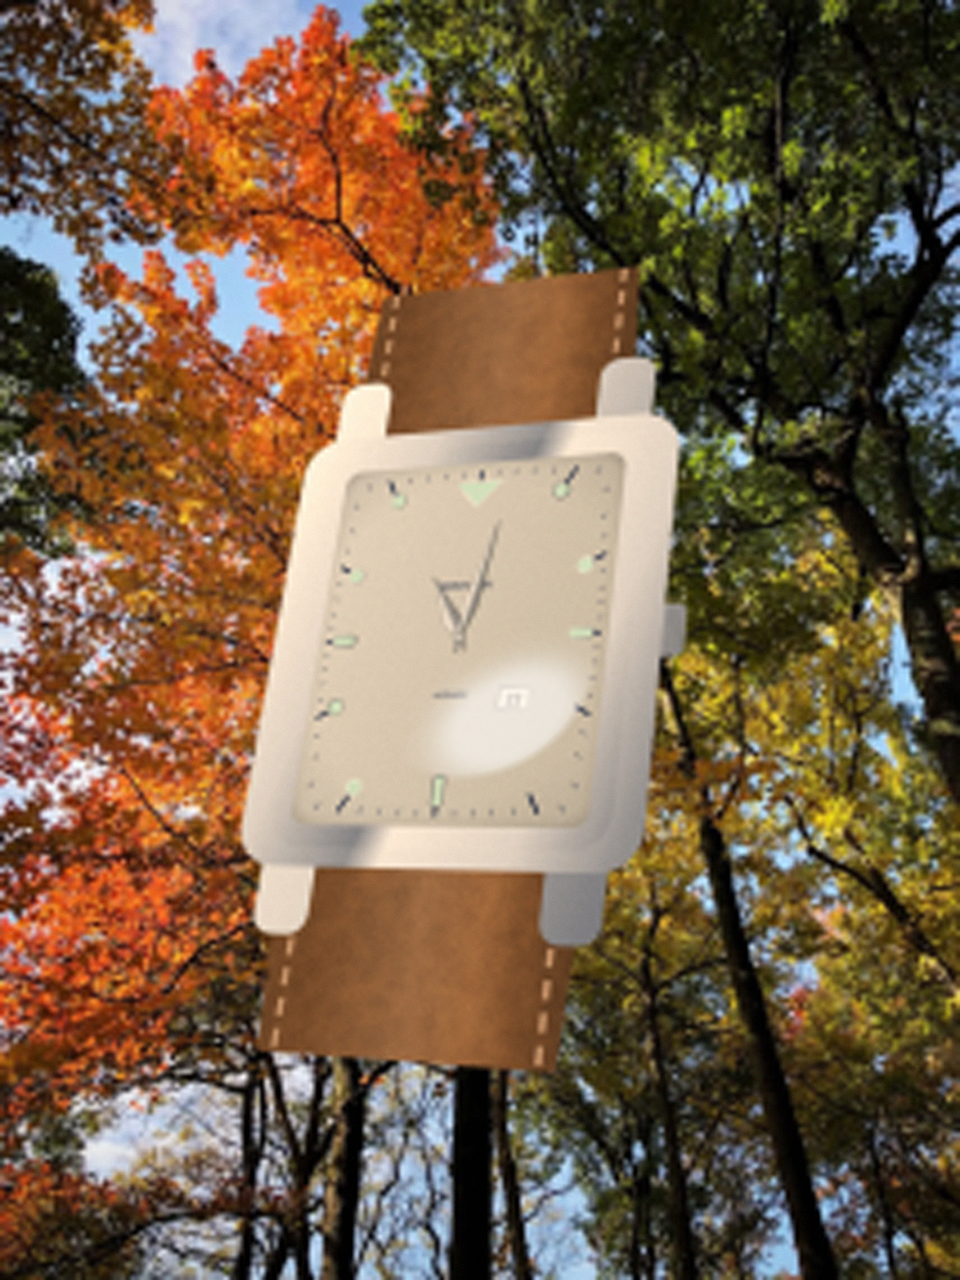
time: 11:02
